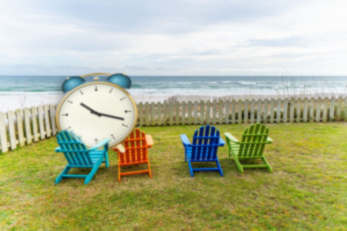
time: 10:18
